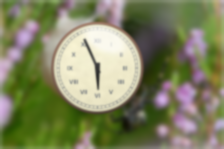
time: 5:56
